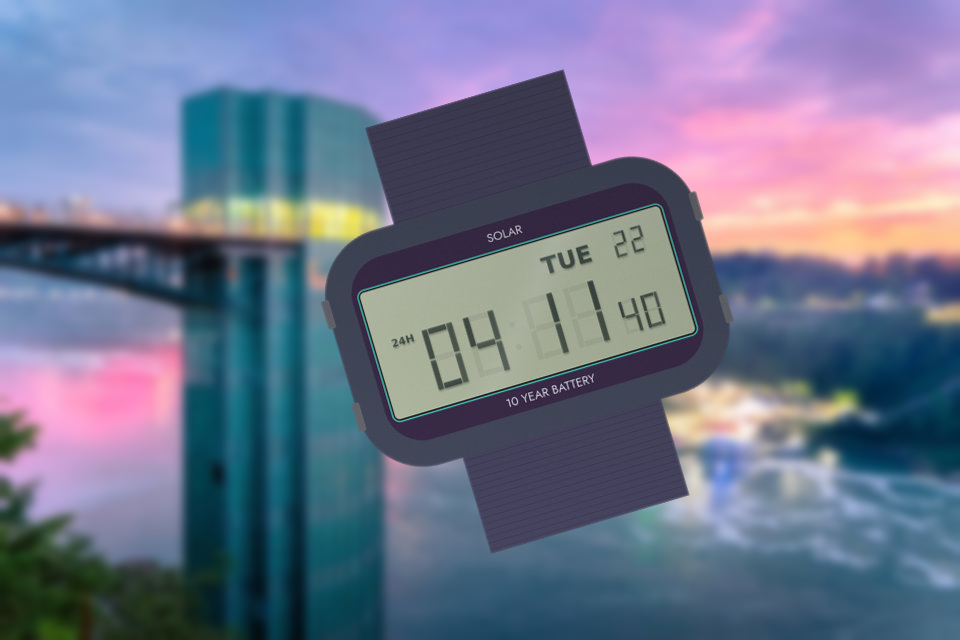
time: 4:11:40
